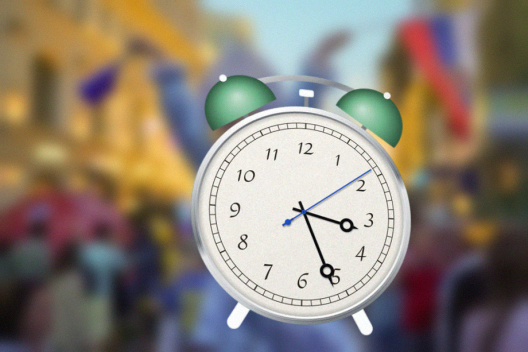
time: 3:26:09
